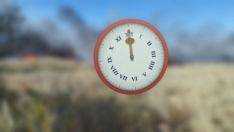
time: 12:00
